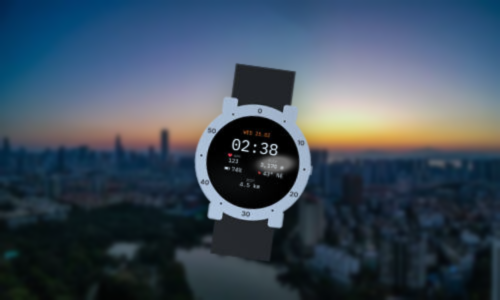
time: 2:38
